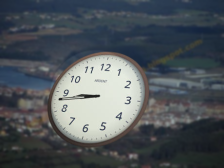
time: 8:43
